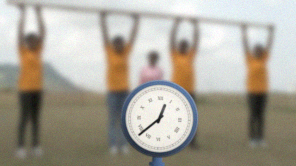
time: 12:38
